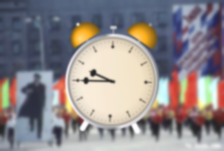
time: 9:45
